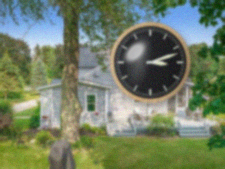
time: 3:12
